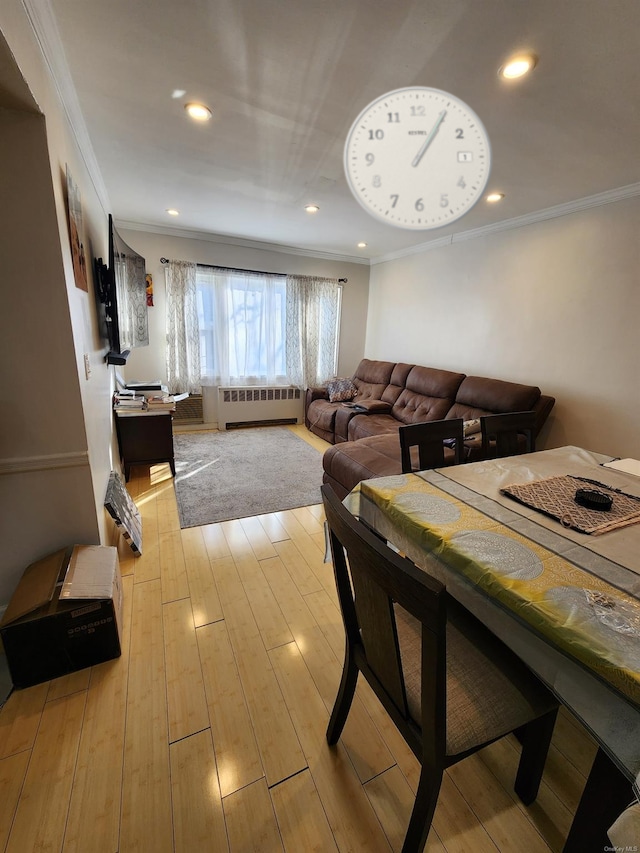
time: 1:05
